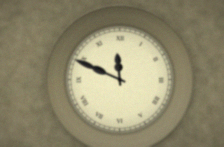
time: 11:49
